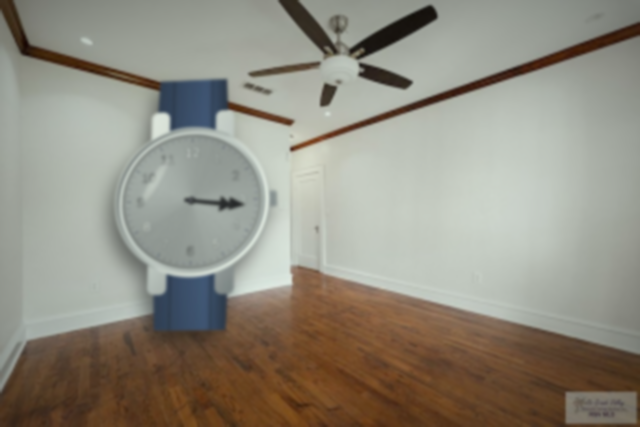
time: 3:16
